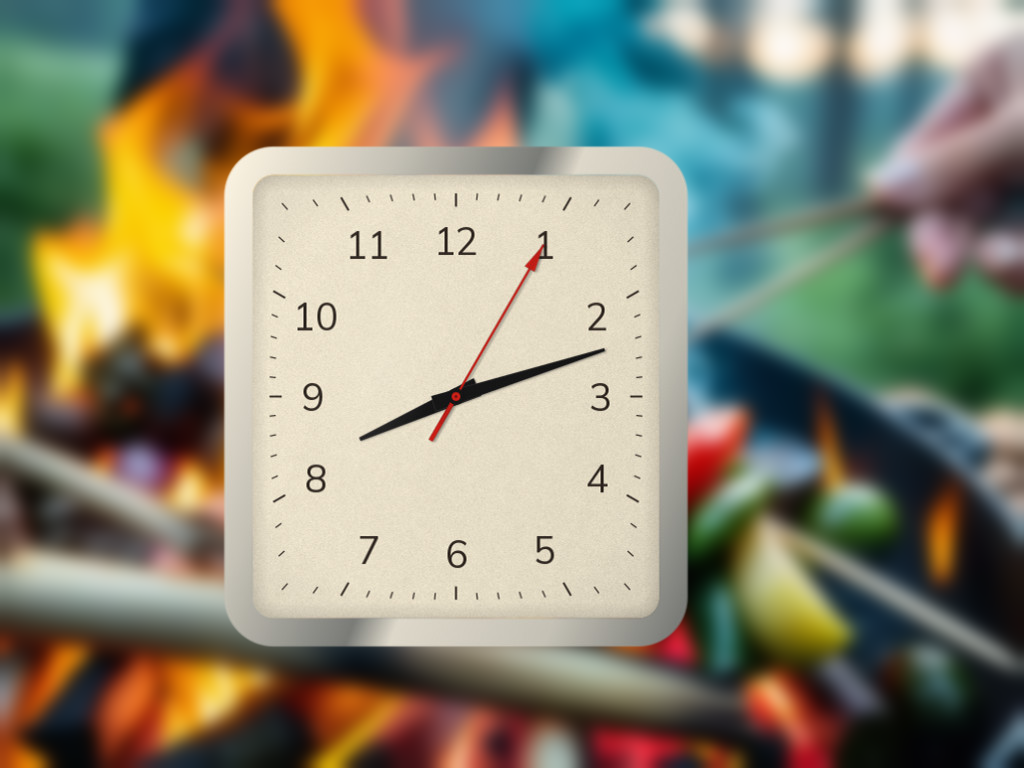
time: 8:12:05
